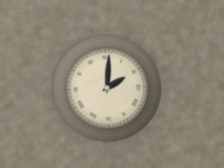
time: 2:01
